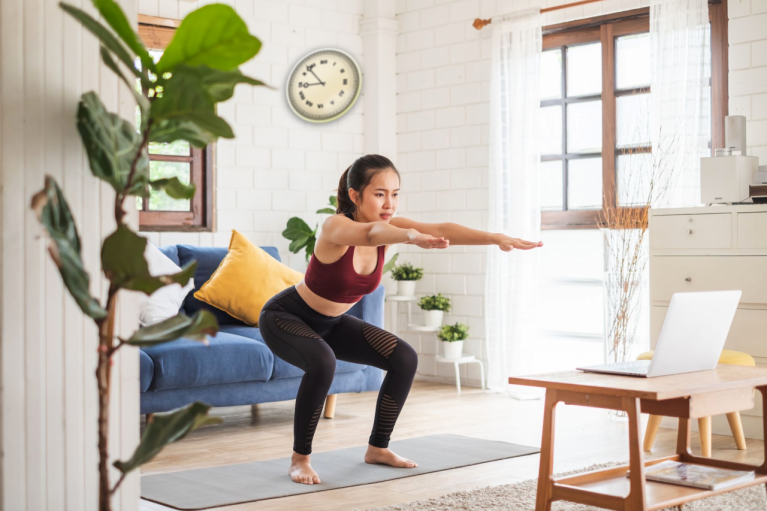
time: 8:53
